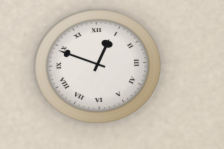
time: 12:49
